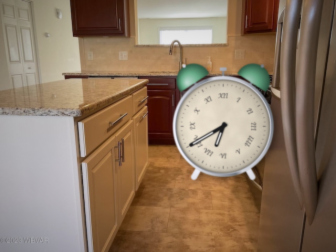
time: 6:40
